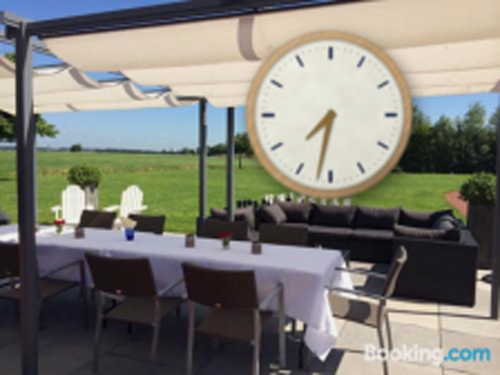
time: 7:32
